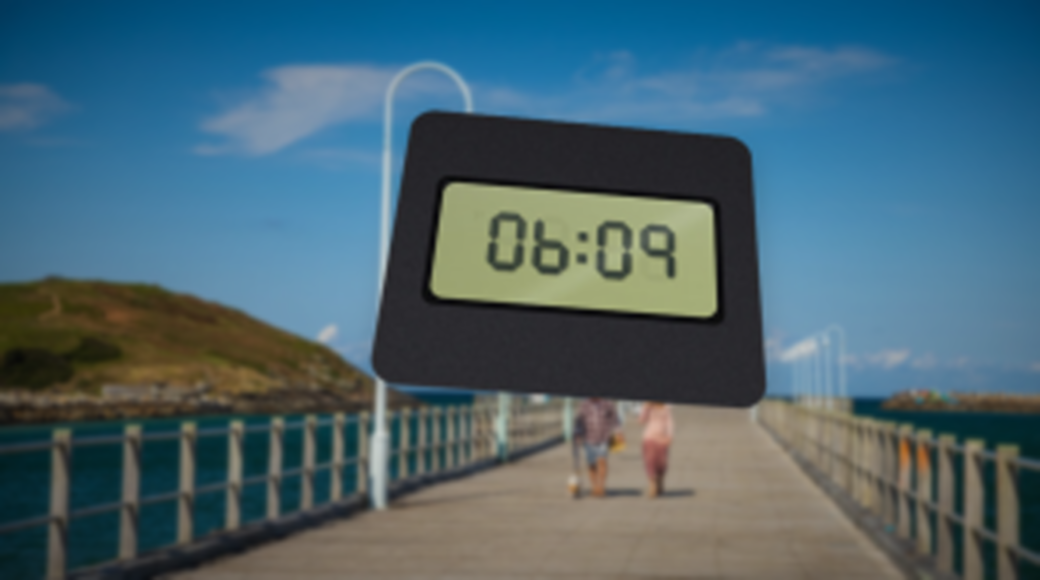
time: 6:09
